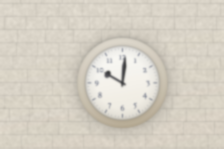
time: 10:01
